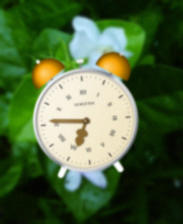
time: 6:46
